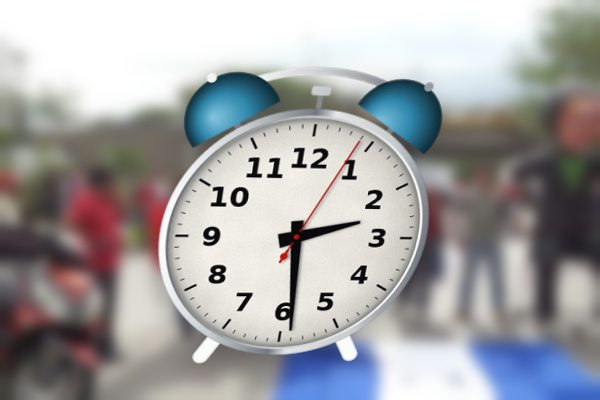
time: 2:29:04
